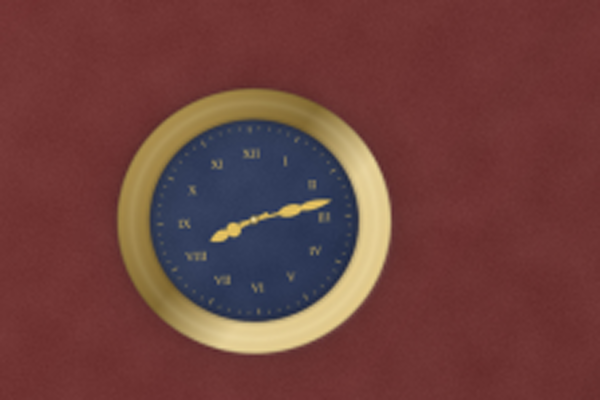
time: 8:13
